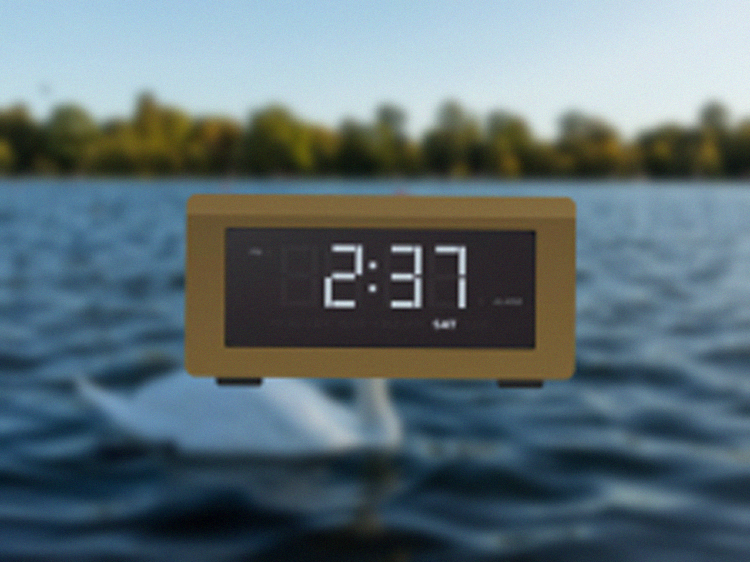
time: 2:37
